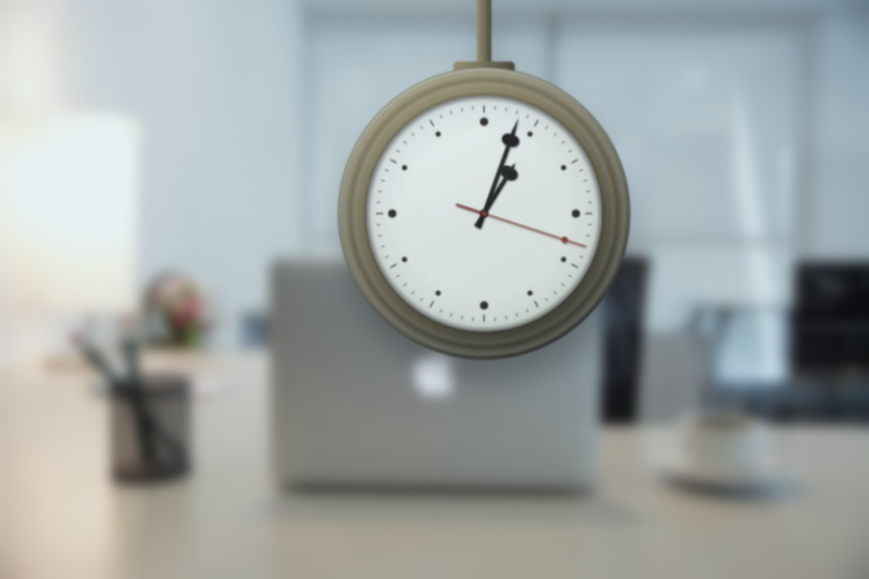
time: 1:03:18
